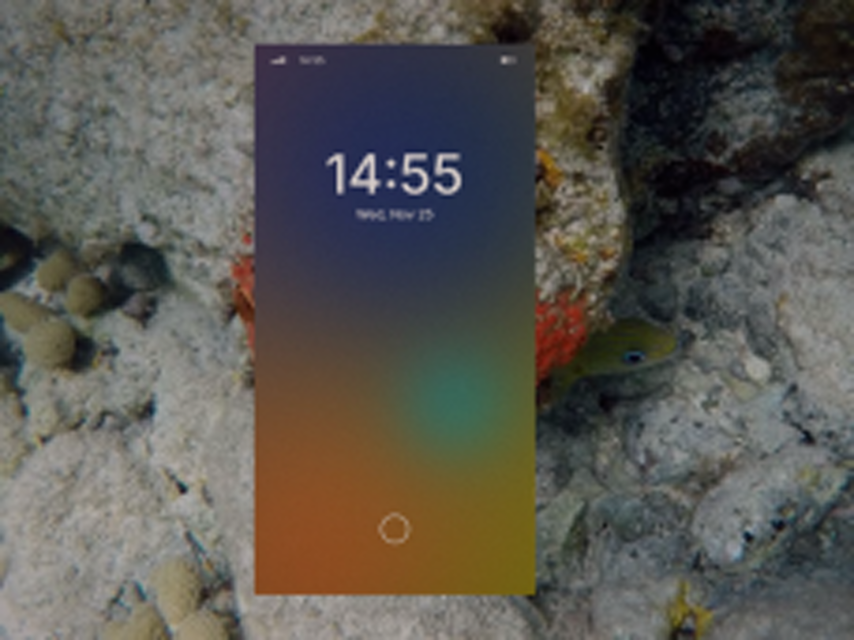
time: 14:55
